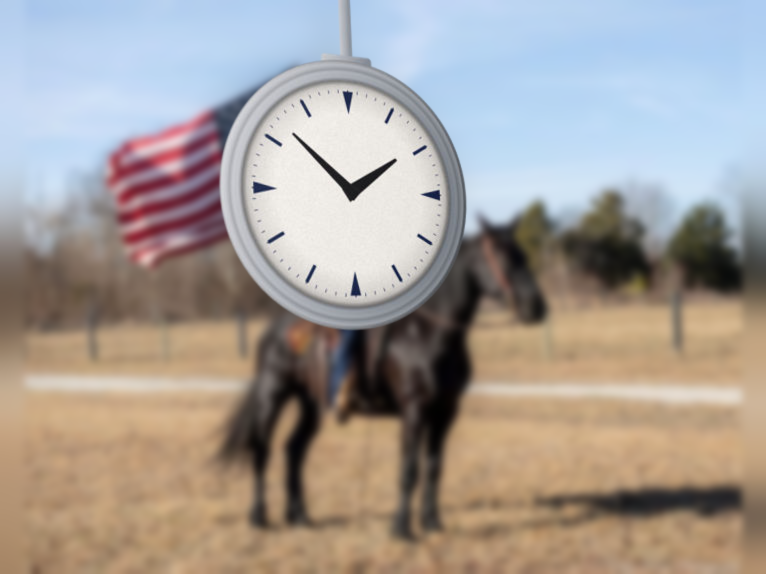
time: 1:52
